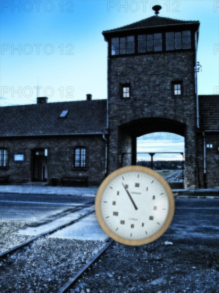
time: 10:54
